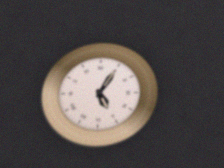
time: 5:05
